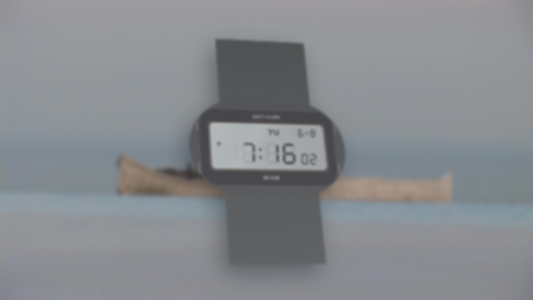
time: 7:16
